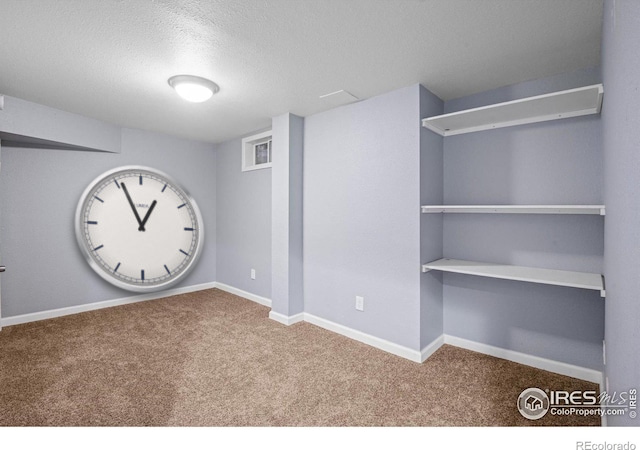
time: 12:56
